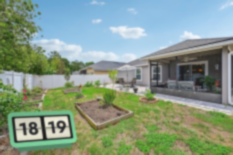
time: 18:19
